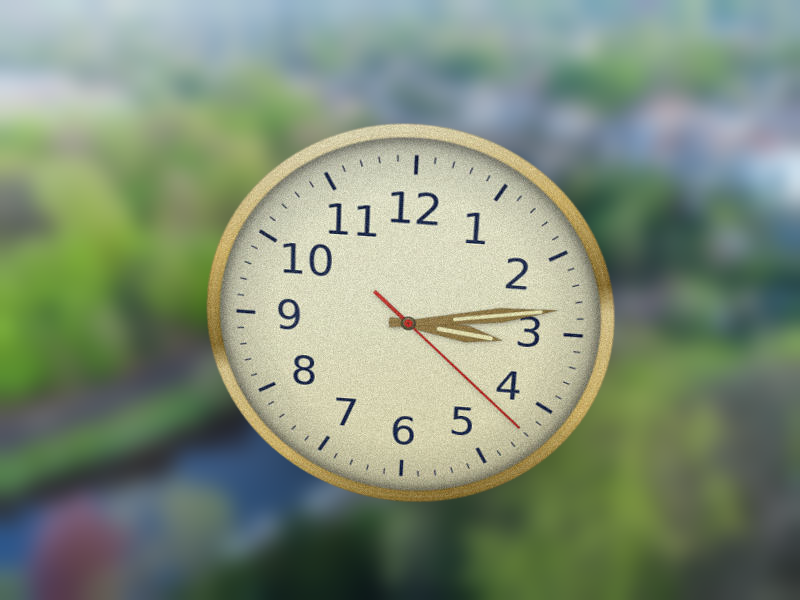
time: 3:13:22
